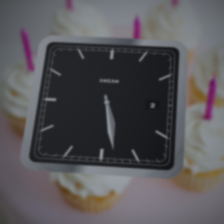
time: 5:28
